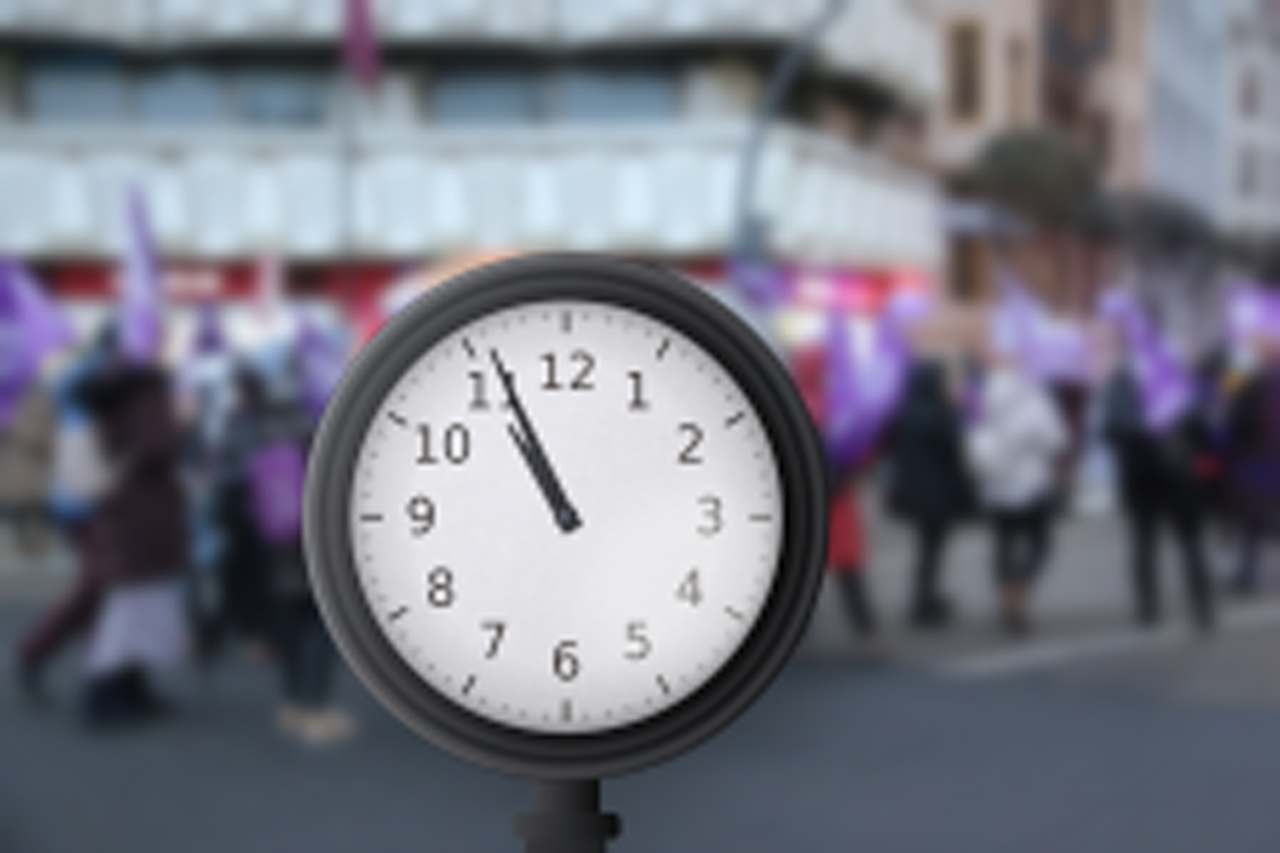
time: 10:56
